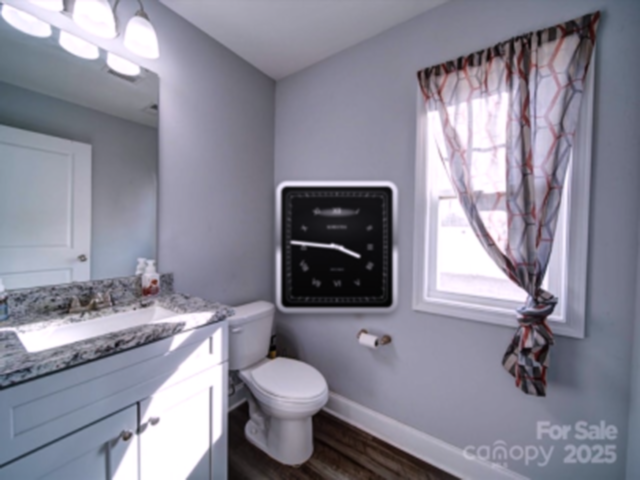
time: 3:46
